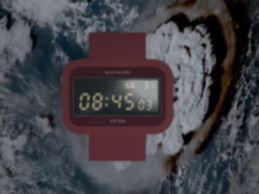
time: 8:45:03
